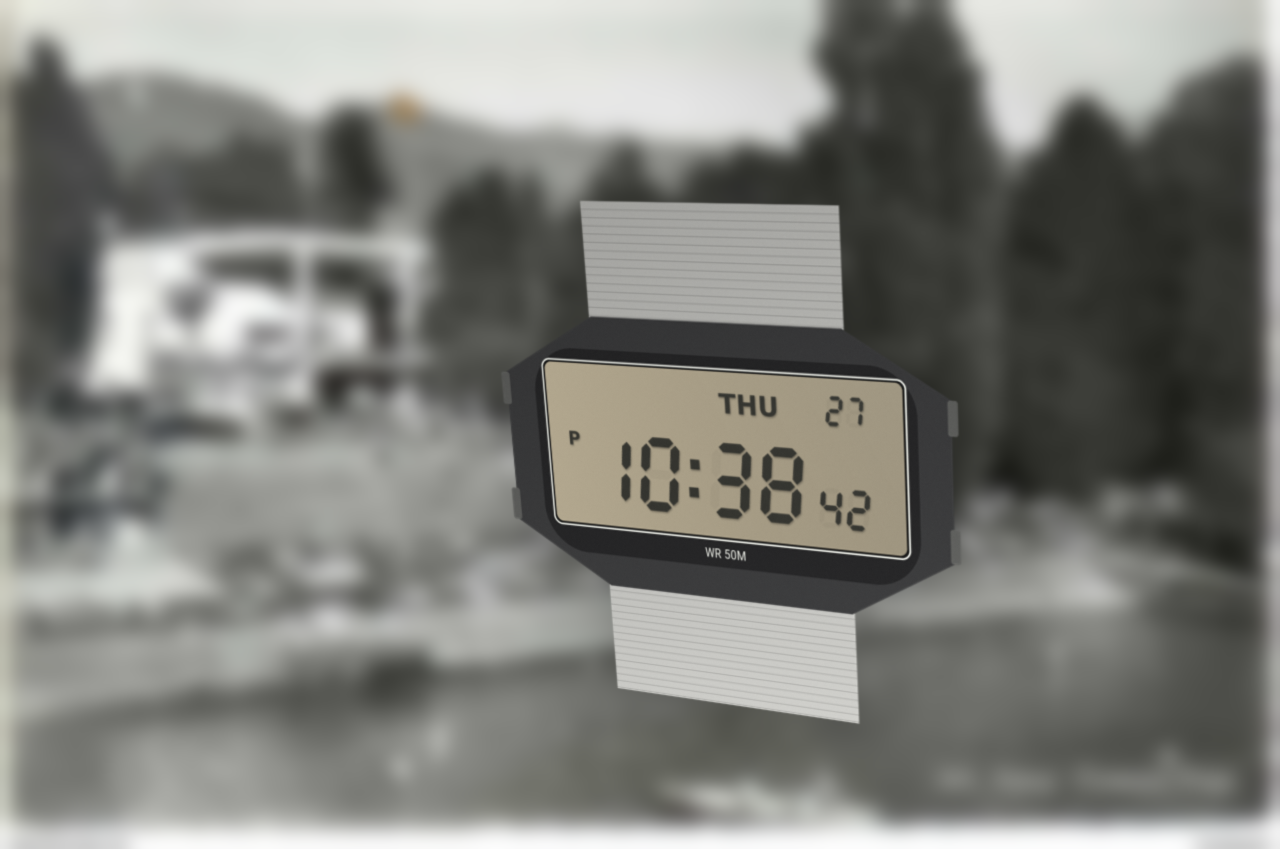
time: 10:38:42
